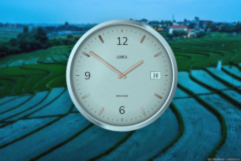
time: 1:51
